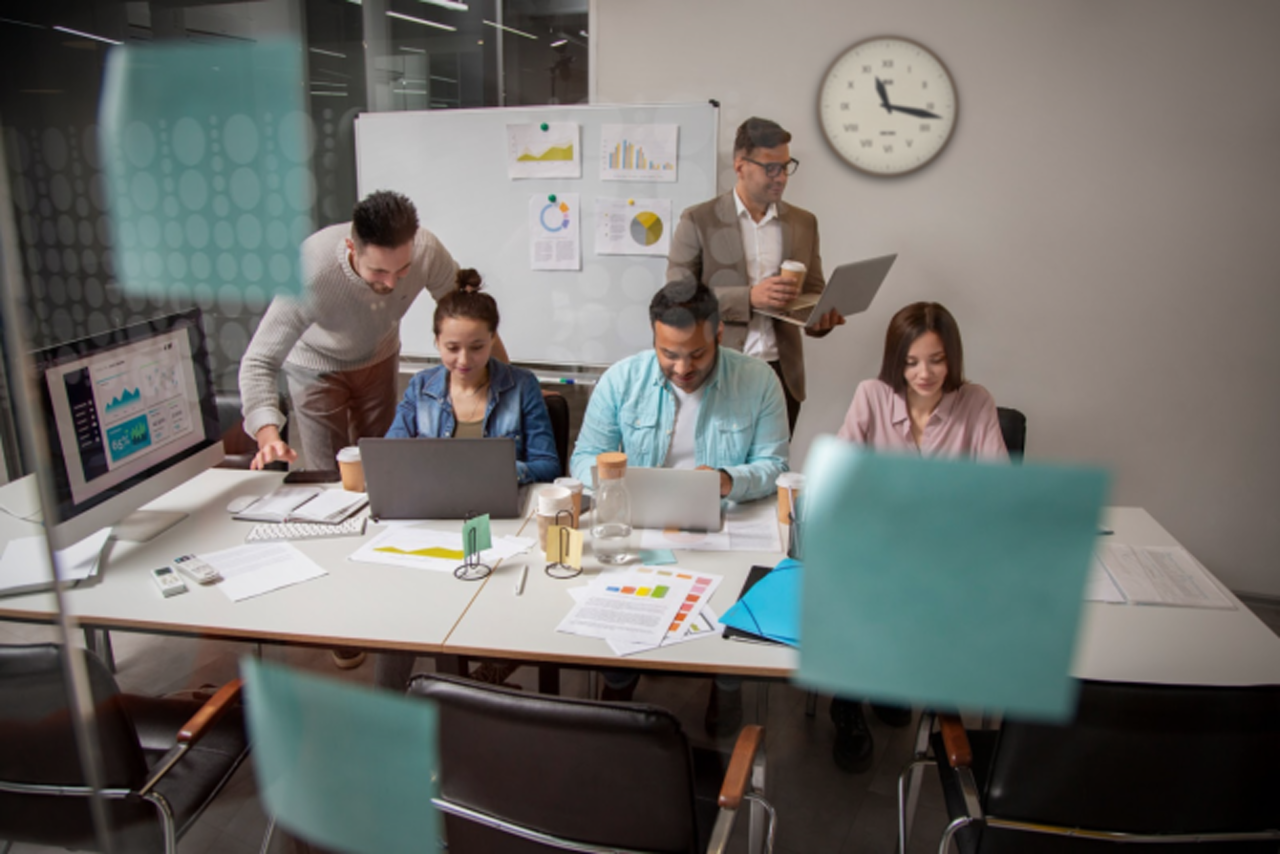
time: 11:17
